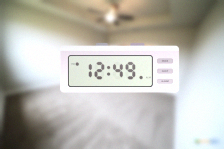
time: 12:49
